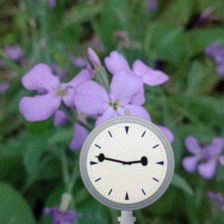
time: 2:47
